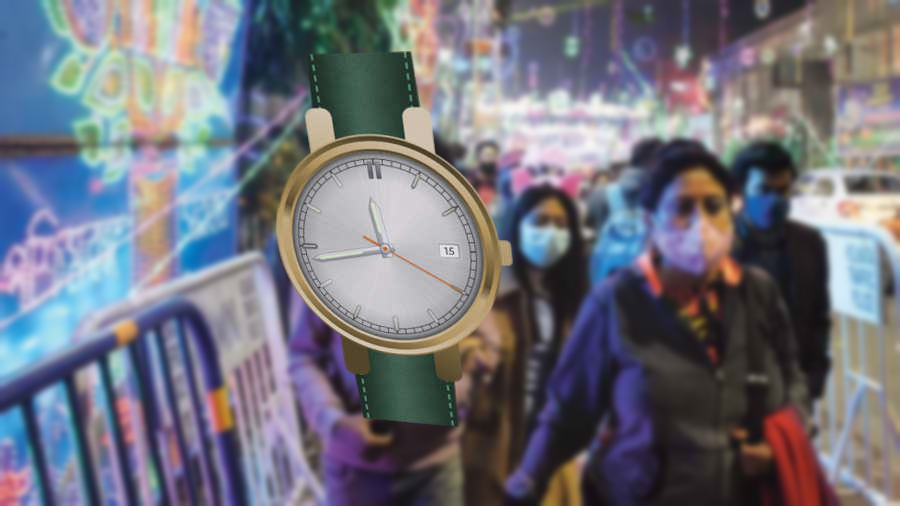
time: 11:43:20
